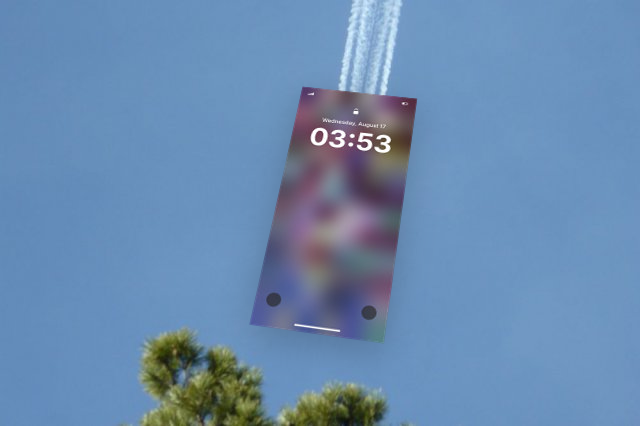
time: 3:53
